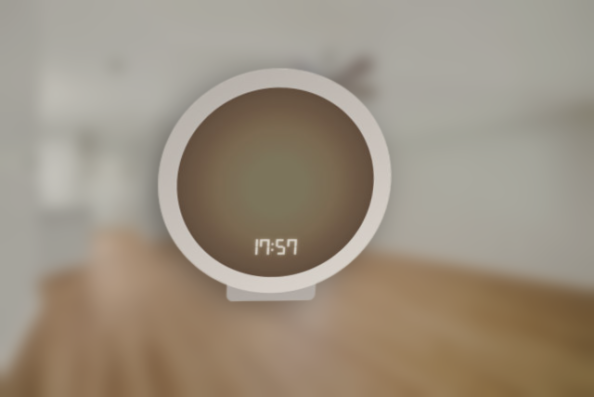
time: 17:57
